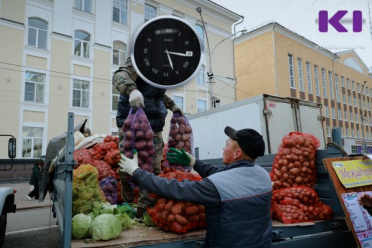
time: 5:16
